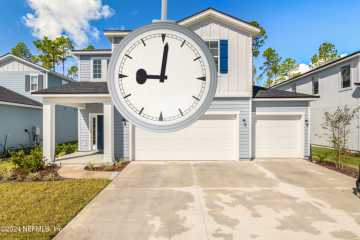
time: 9:01
